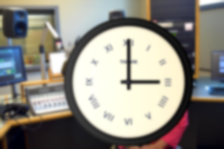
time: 3:00
